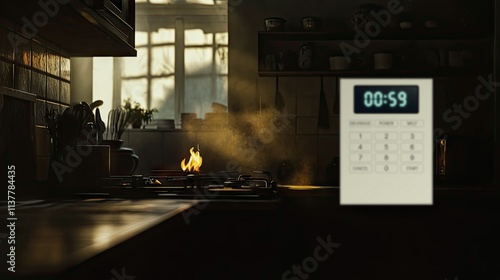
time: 0:59
